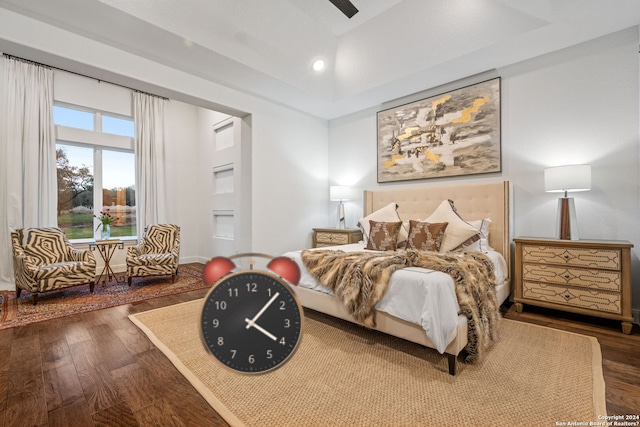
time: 4:07
